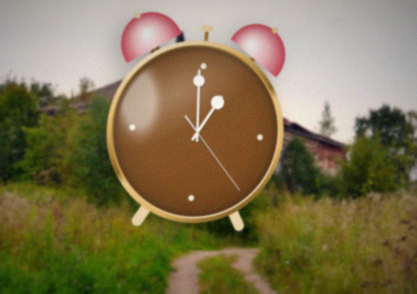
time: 12:59:23
